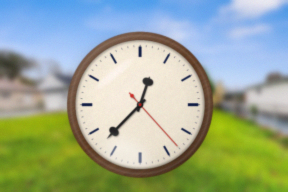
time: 12:37:23
